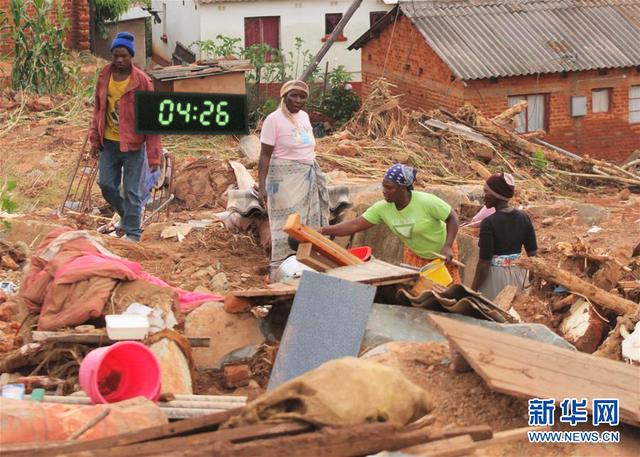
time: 4:26
